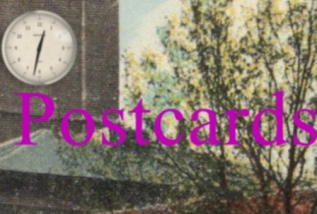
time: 12:32
